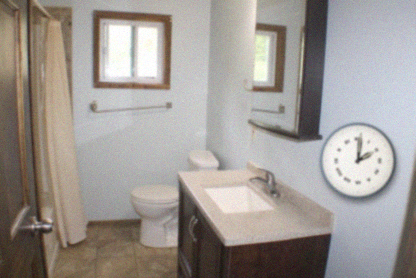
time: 2:01
